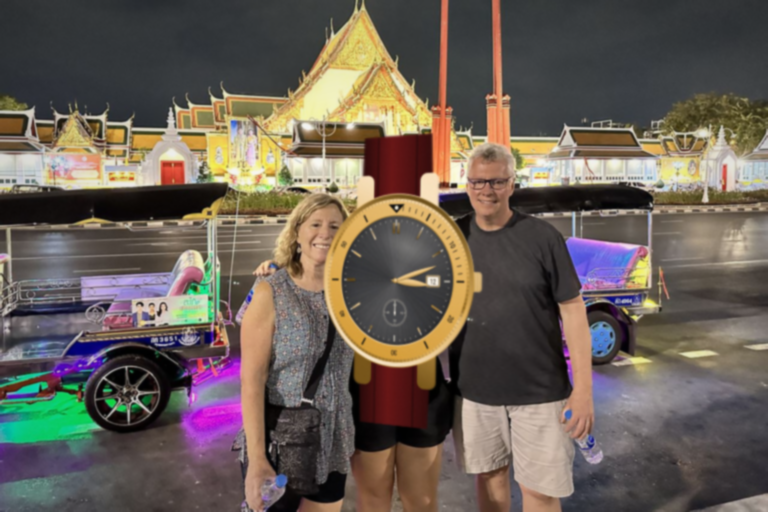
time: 3:12
